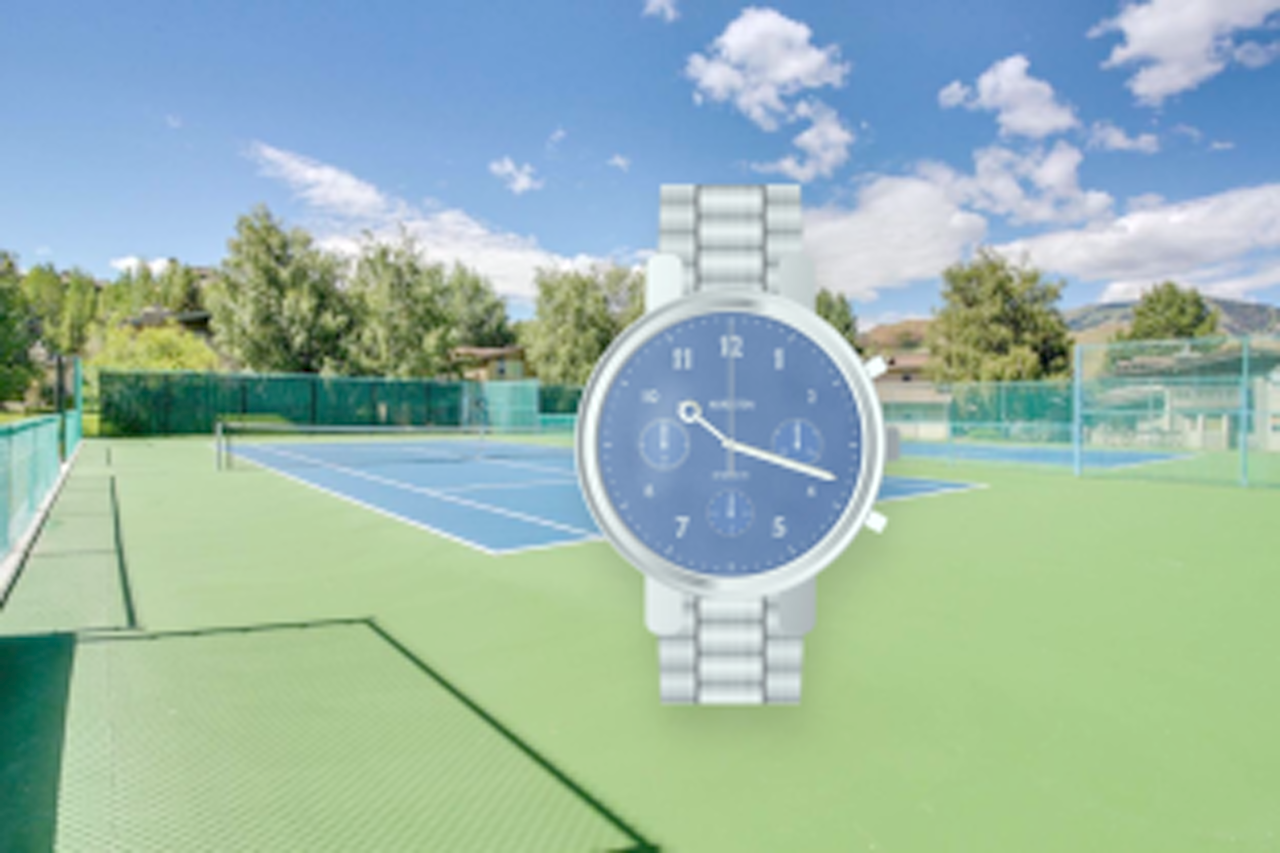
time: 10:18
